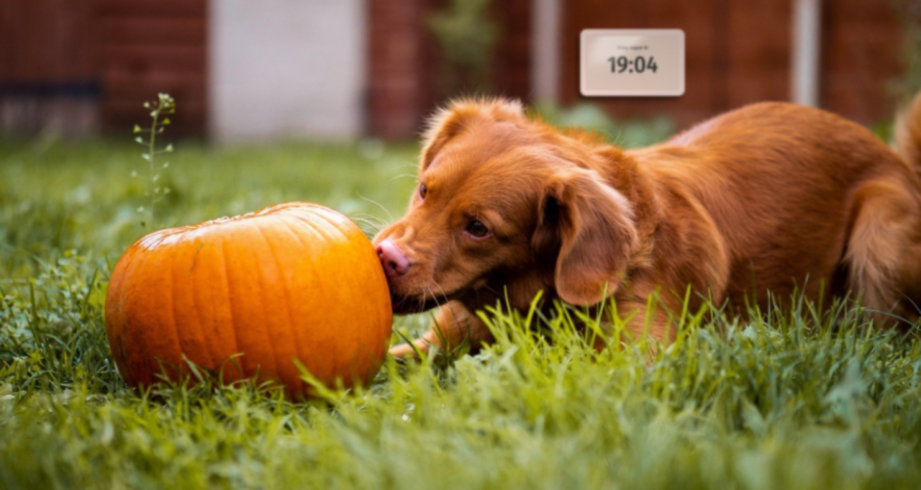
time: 19:04
